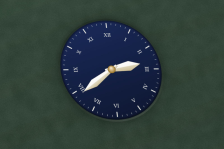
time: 2:39
